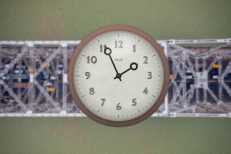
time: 1:56
